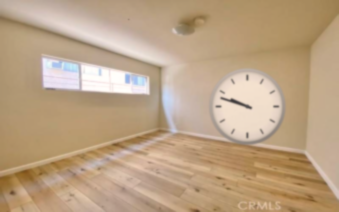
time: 9:48
